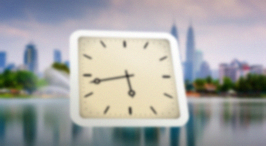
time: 5:43
